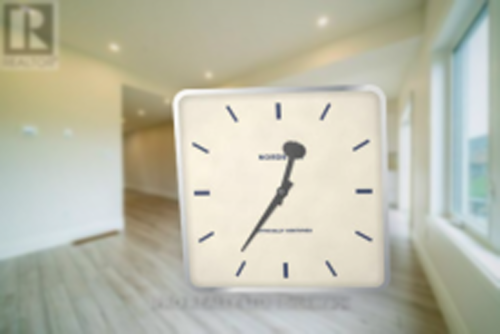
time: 12:36
